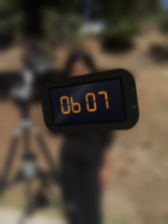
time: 6:07
